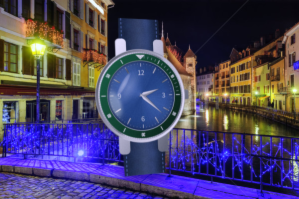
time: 2:22
